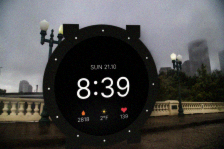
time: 8:39
